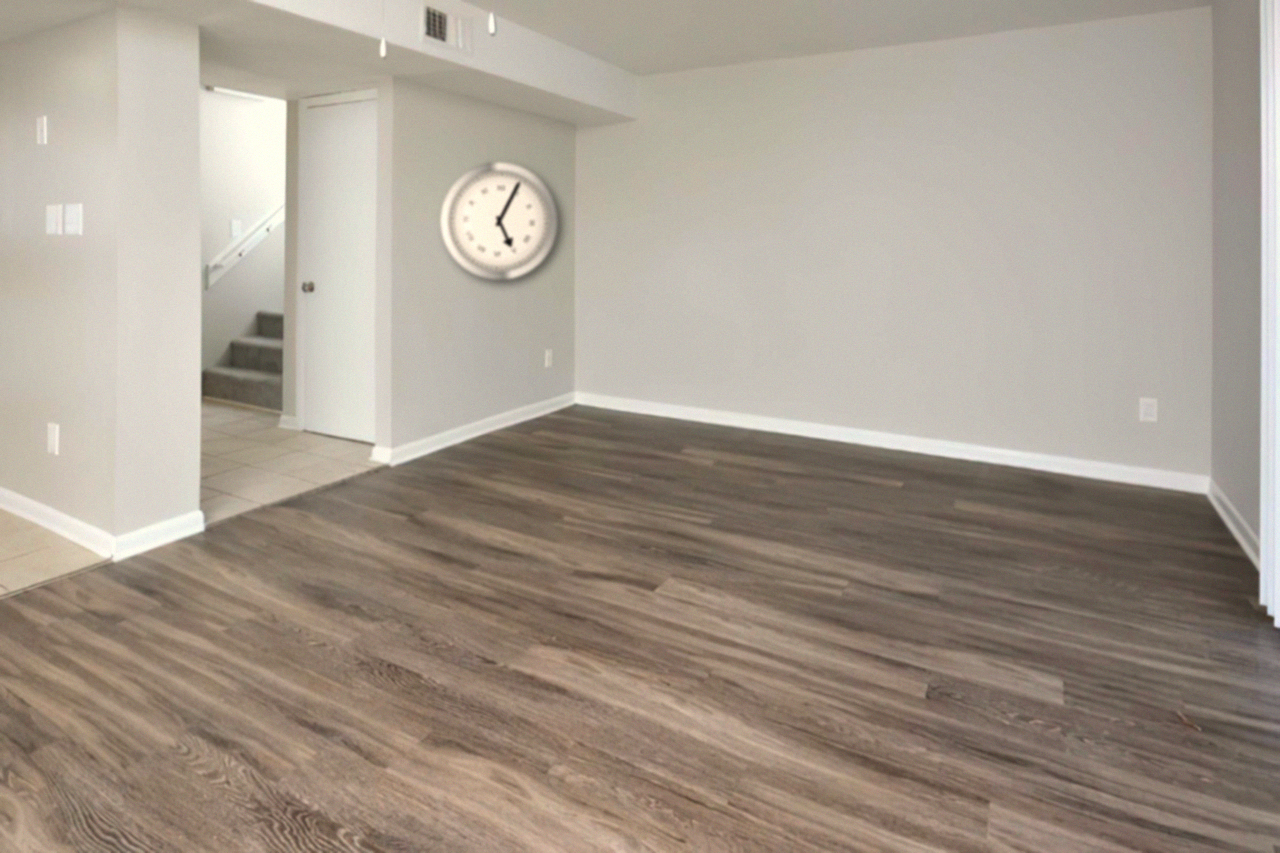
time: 5:04
